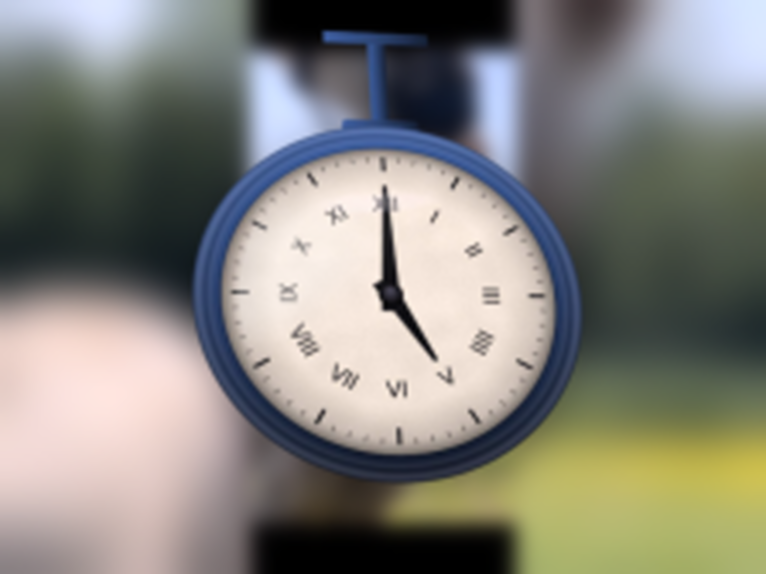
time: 5:00
